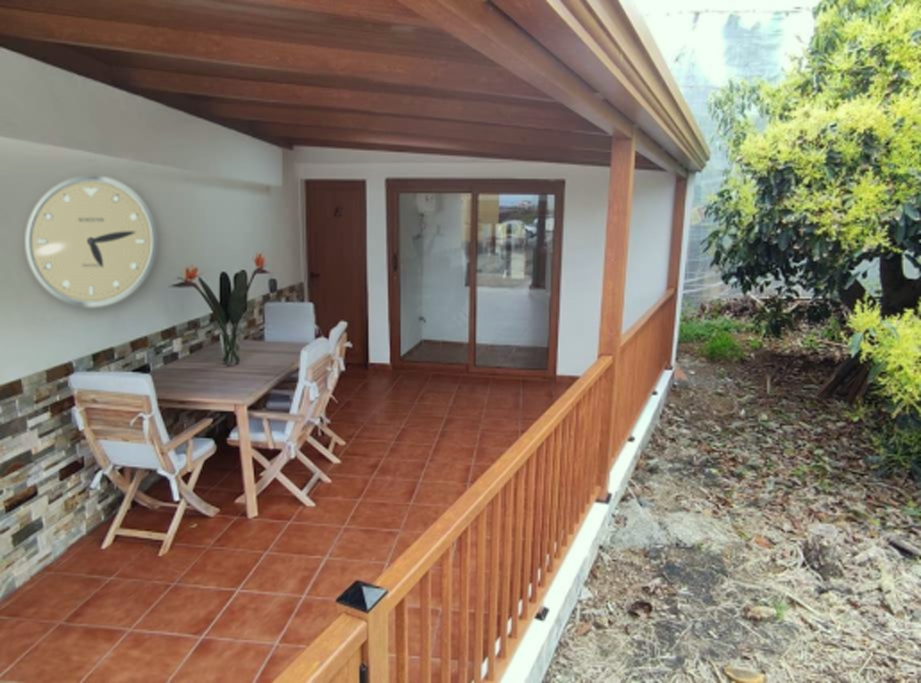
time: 5:13
